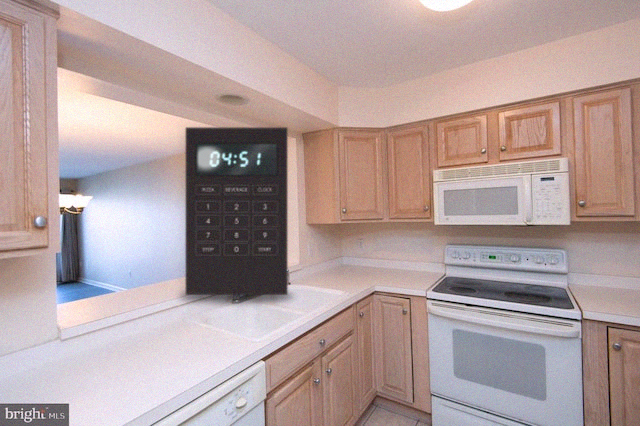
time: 4:51
